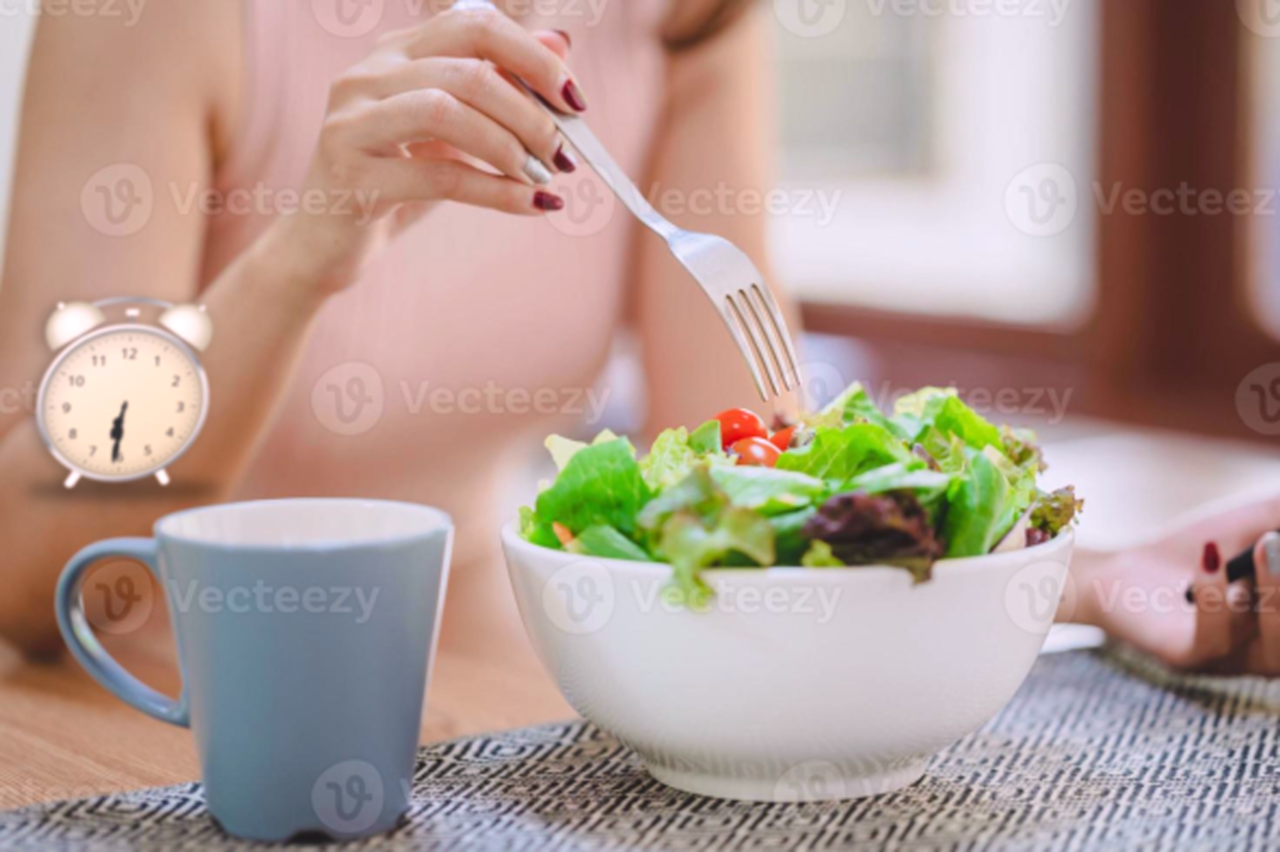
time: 6:31
